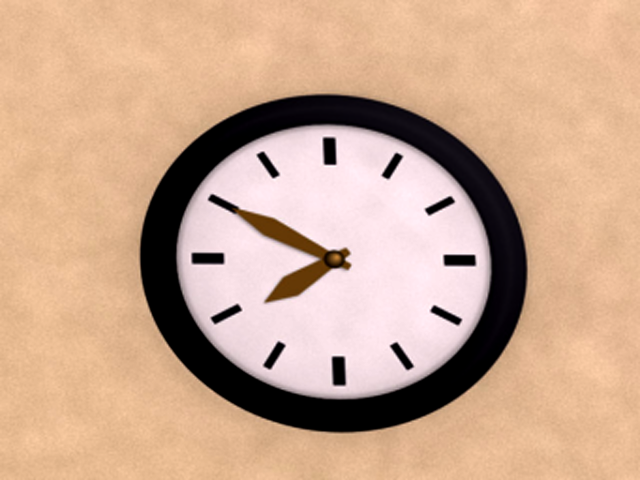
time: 7:50
